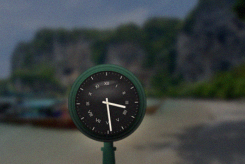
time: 3:29
